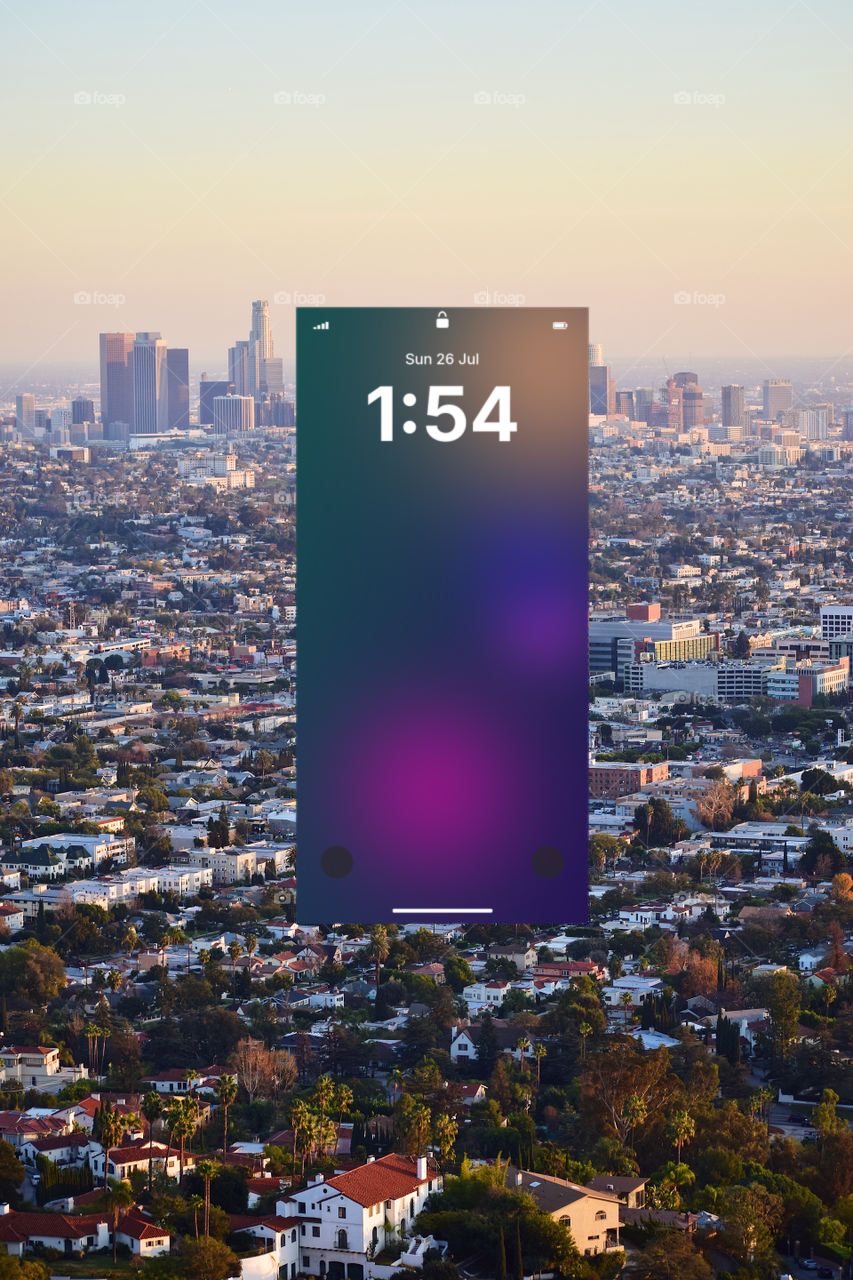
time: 1:54
